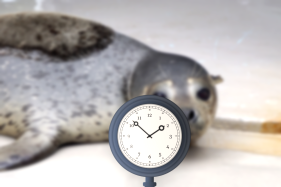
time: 1:52
